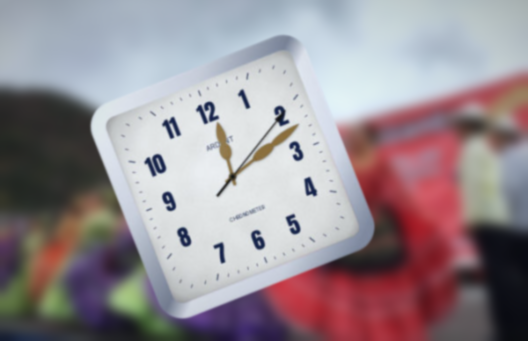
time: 12:12:10
